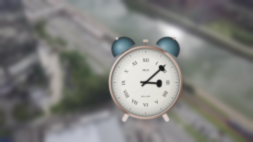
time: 3:08
